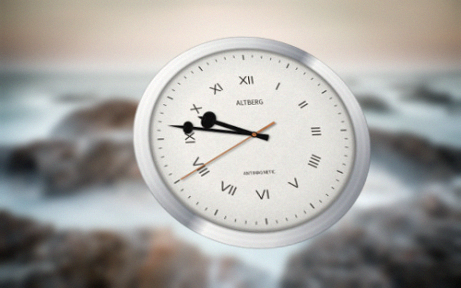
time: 9:46:40
